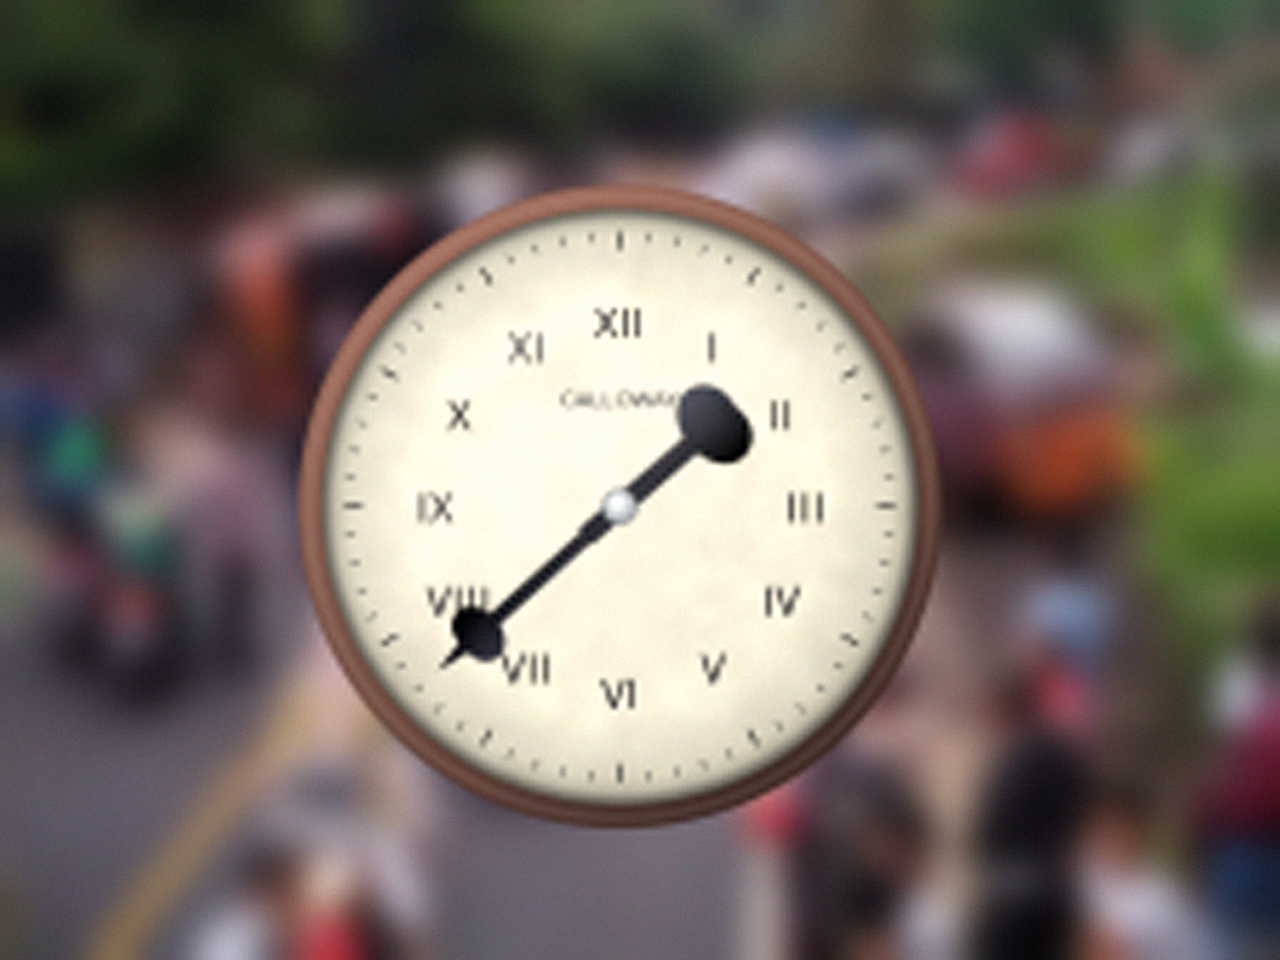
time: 1:38
